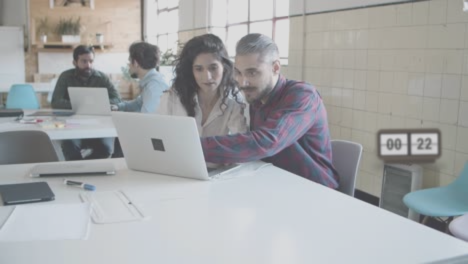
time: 0:22
